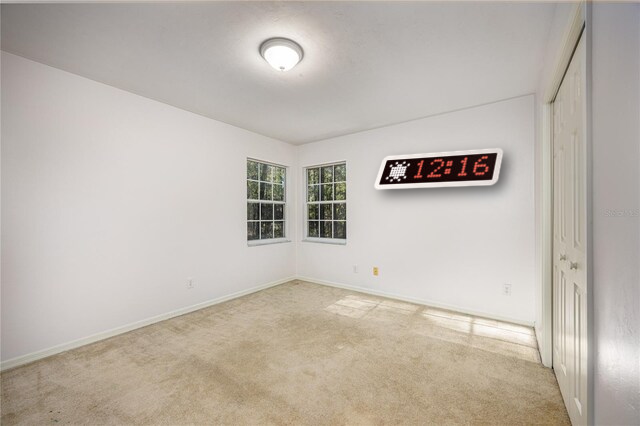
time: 12:16
